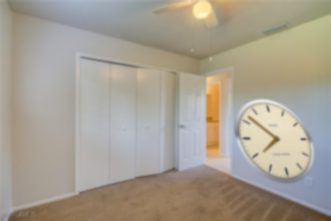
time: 7:52
